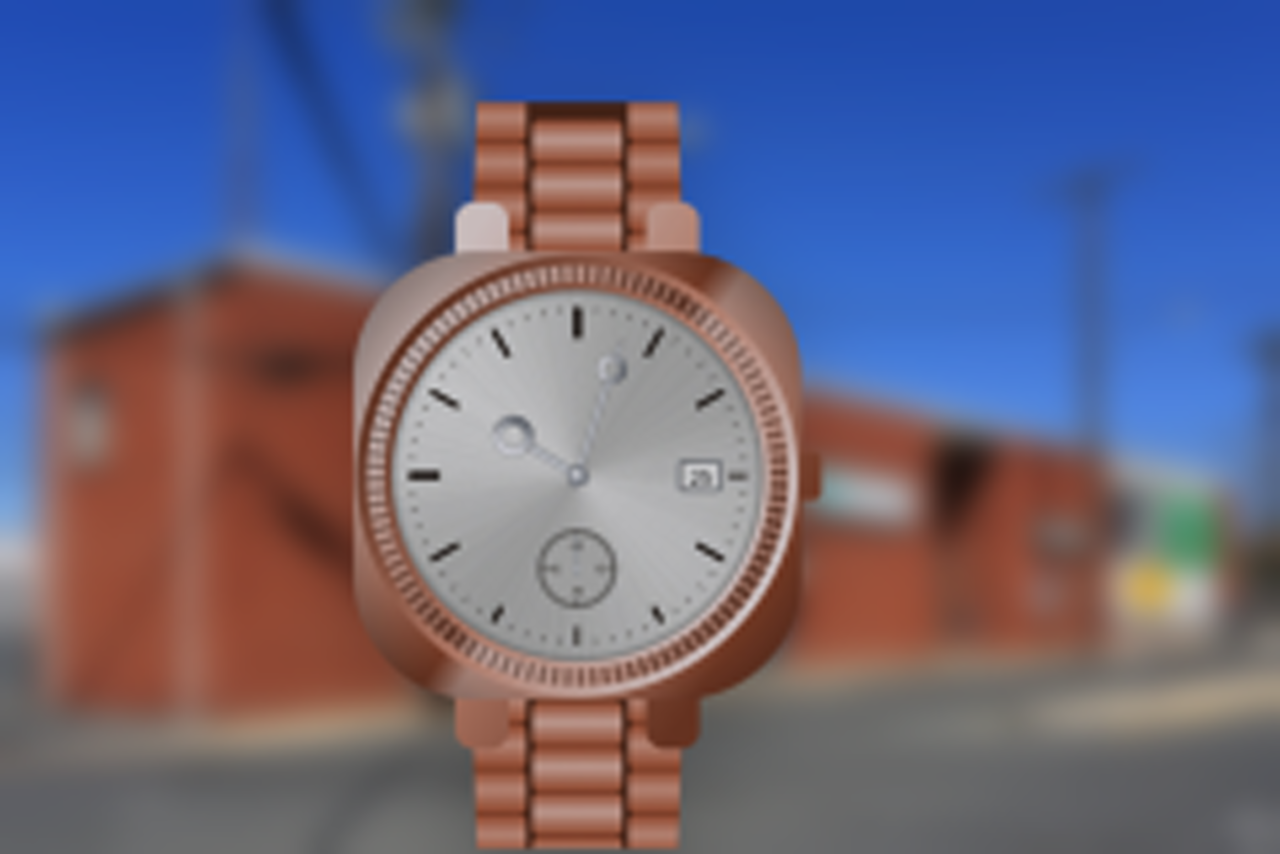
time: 10:03
